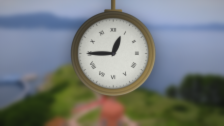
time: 12:45
